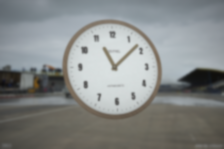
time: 11:08
